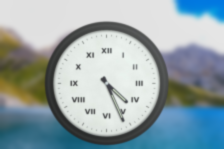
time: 4:26
